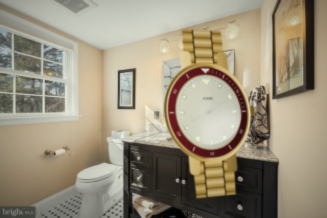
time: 8:10
